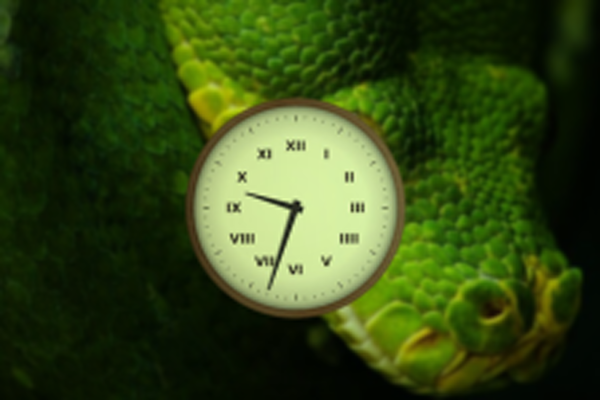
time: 9:33
